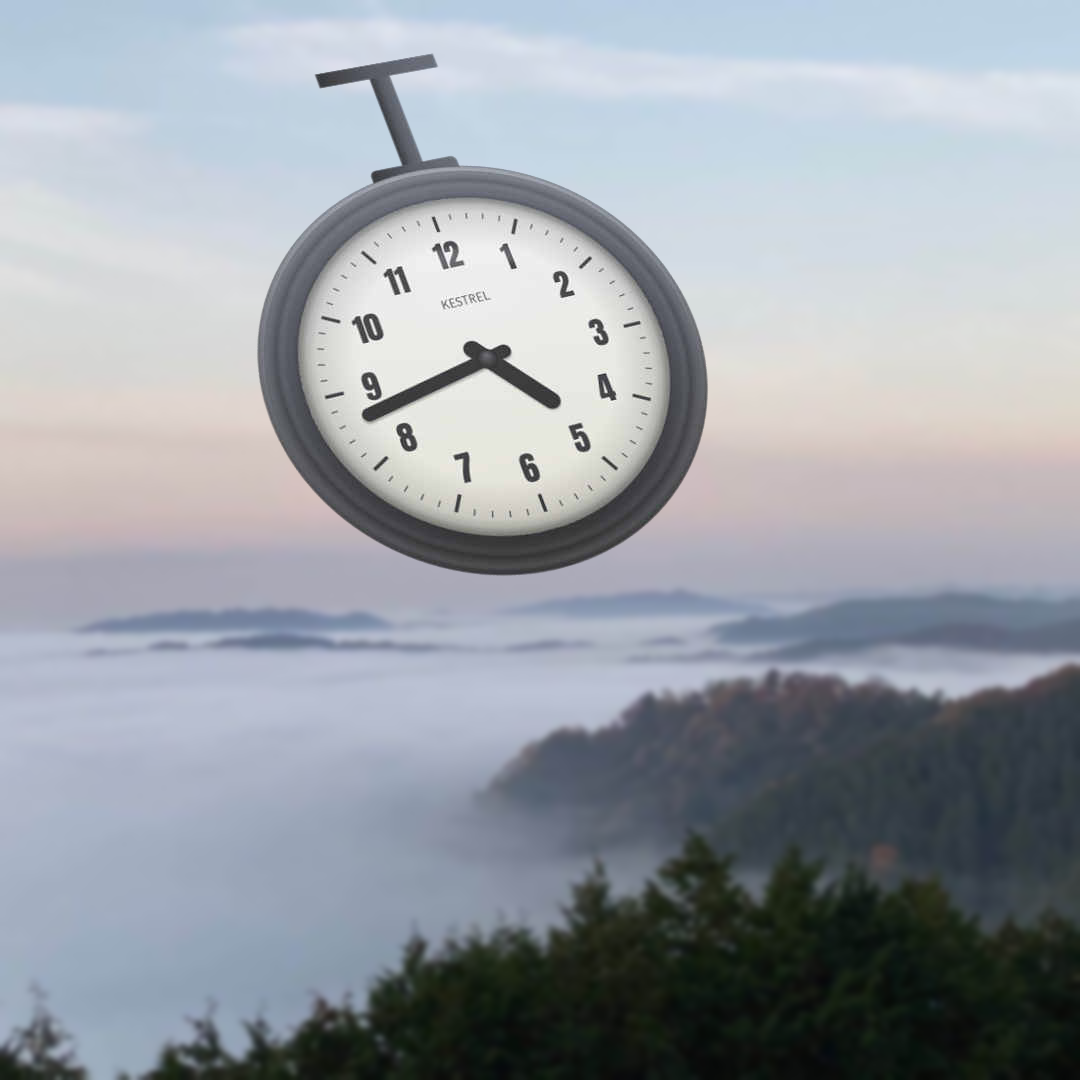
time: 4:43
